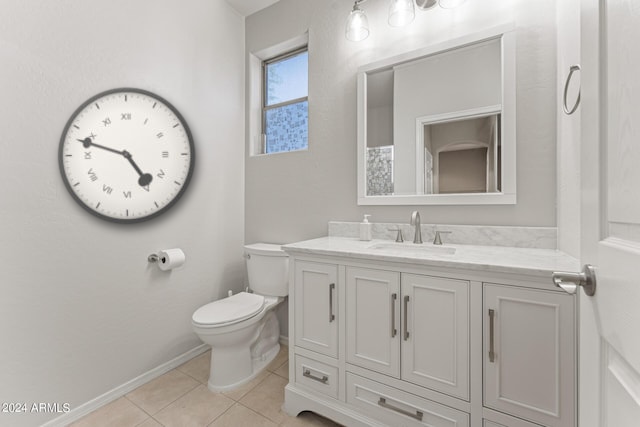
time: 4:48
